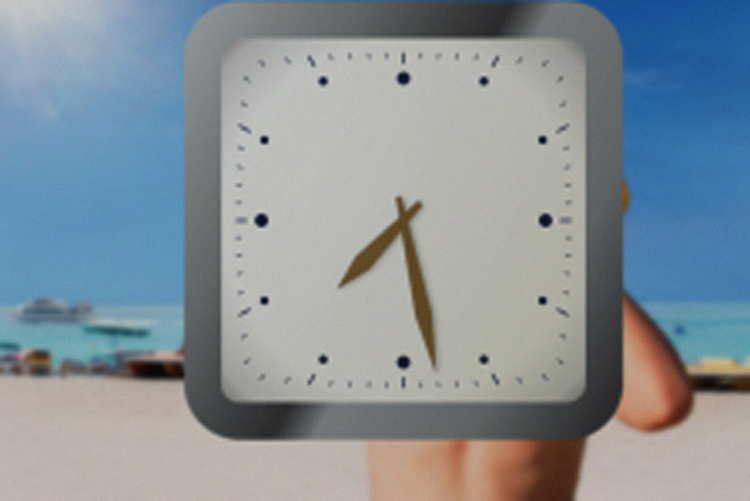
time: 7:28
